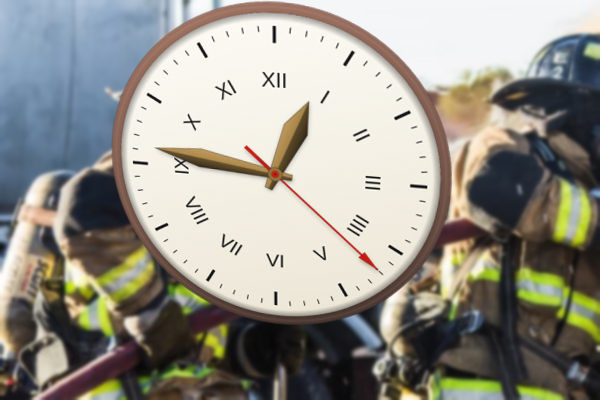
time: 12:46:22
